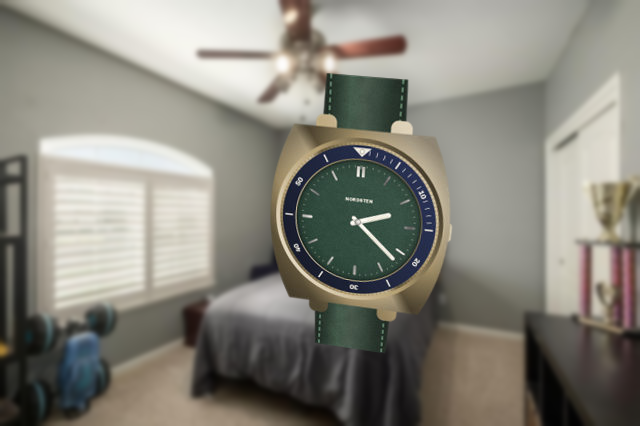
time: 2:22
